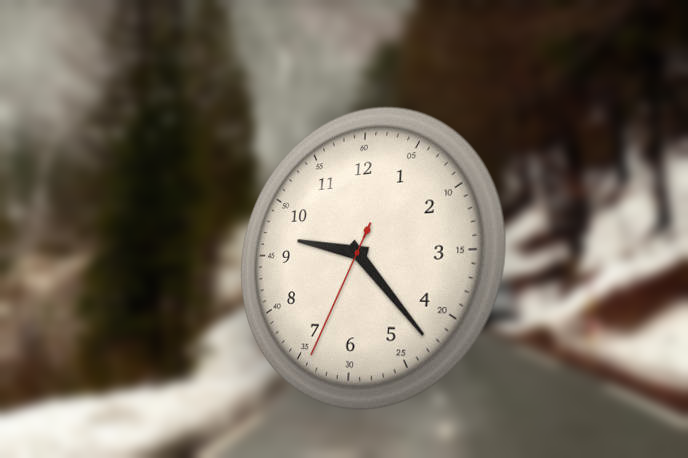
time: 9:22:34
